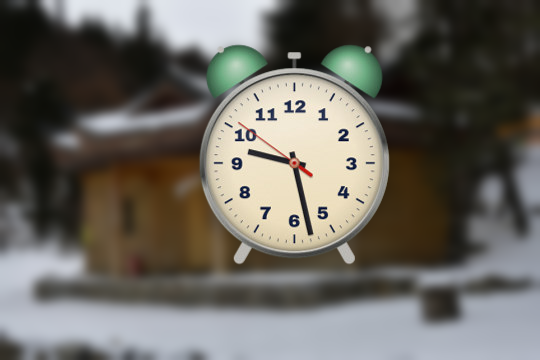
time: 9:27:51
